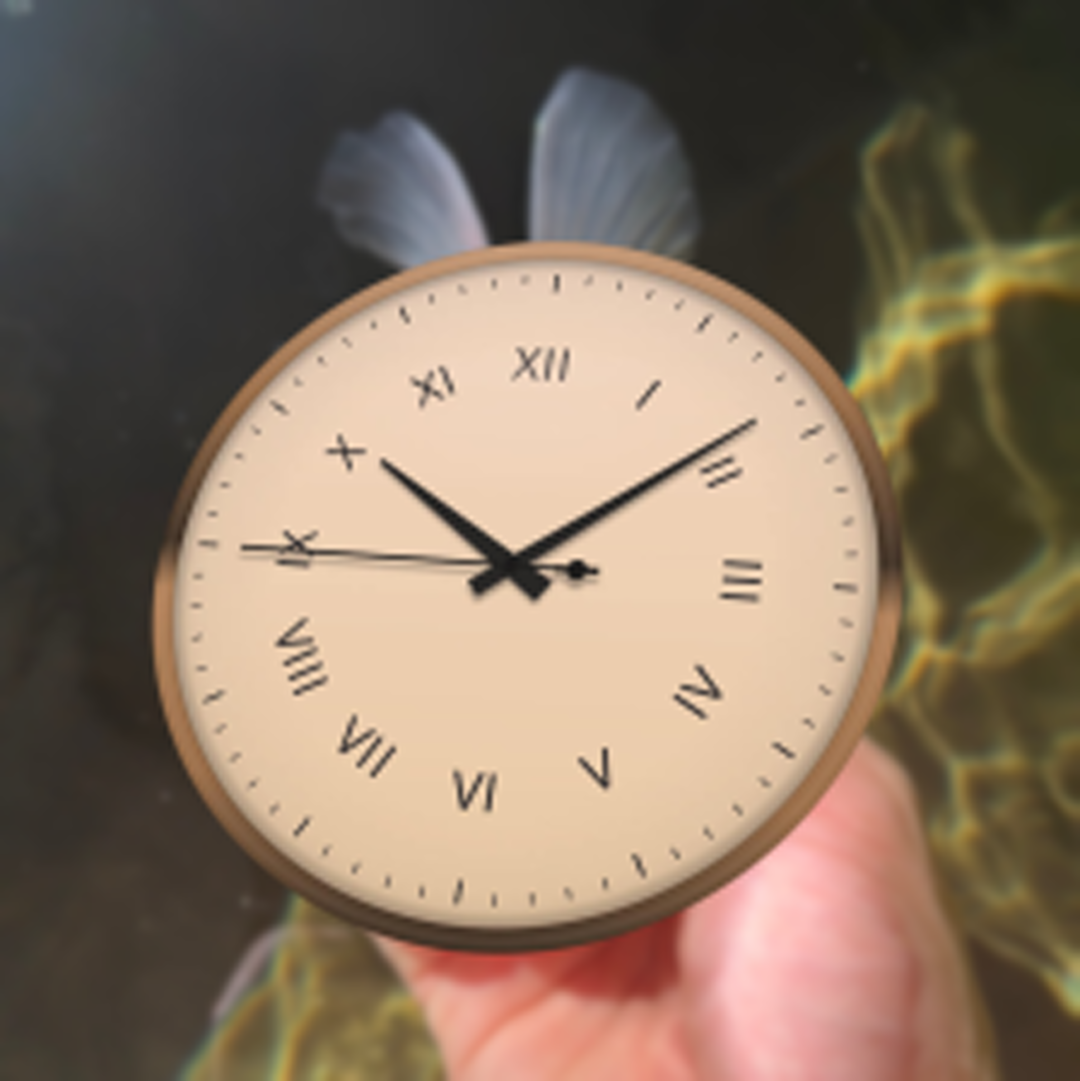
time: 10:08:45
